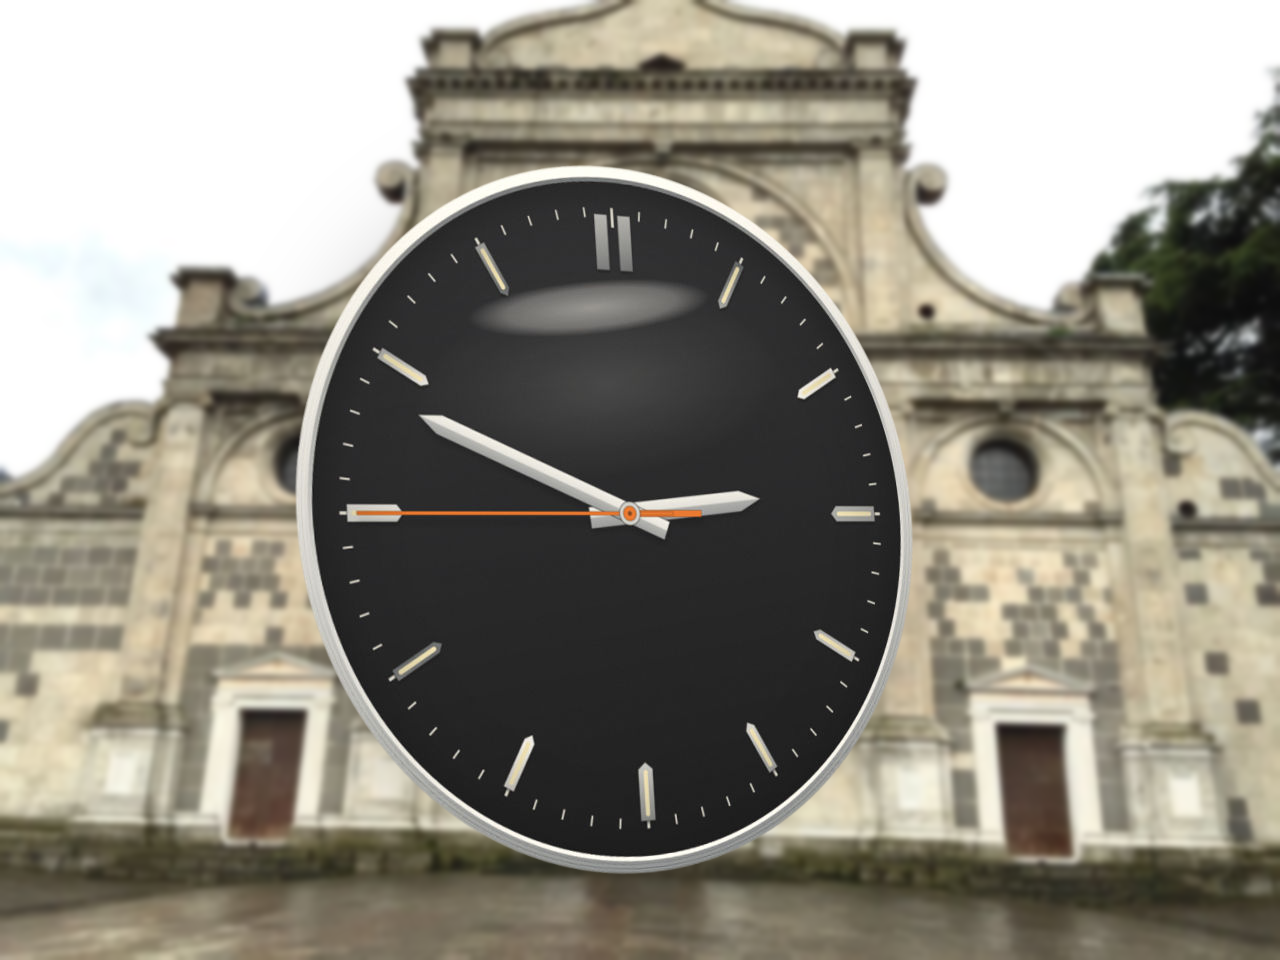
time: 2:48:45
